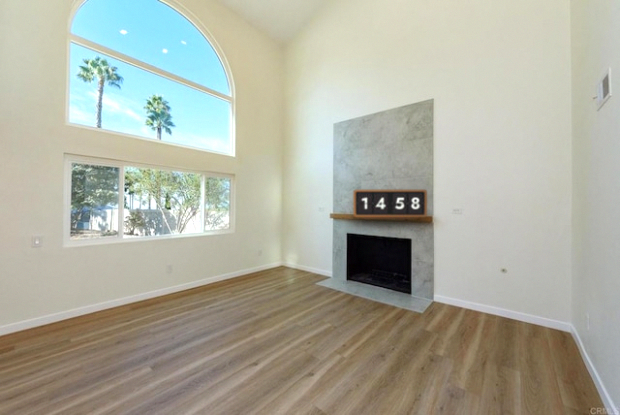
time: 14:58
